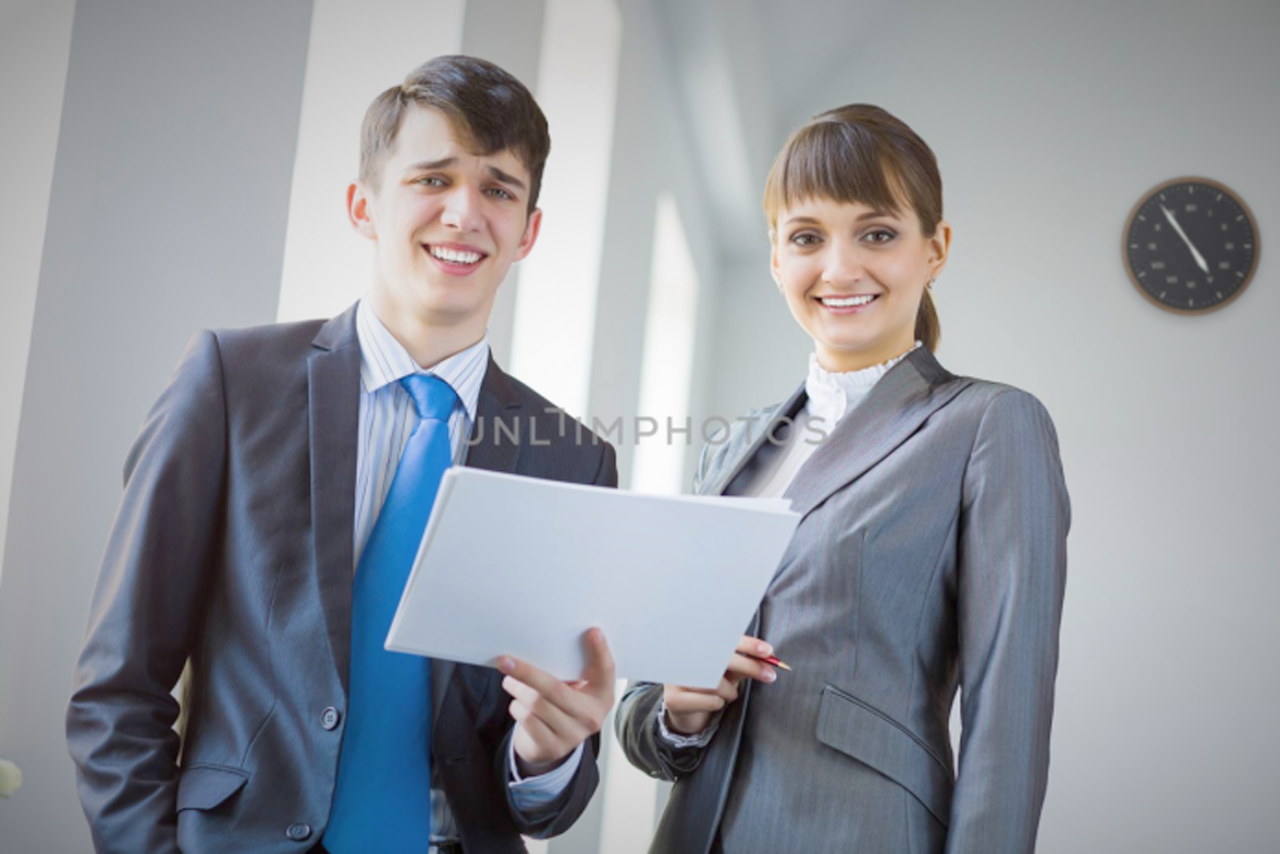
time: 4:54
